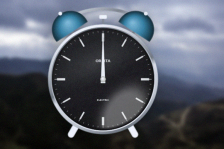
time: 12:00
